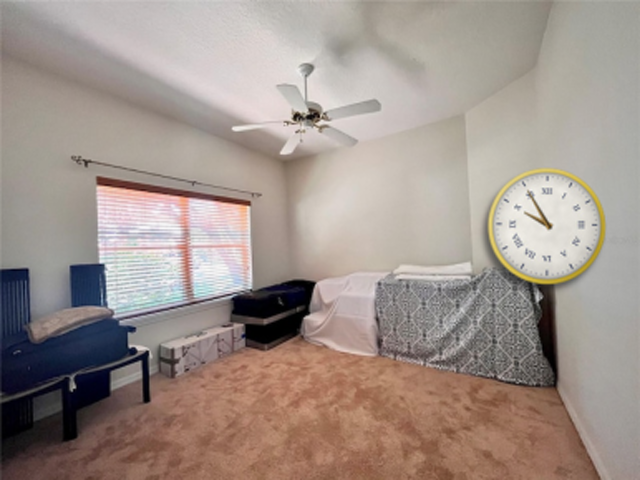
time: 9:55
